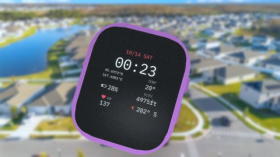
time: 0:23
